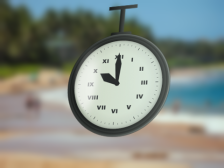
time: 10:00
